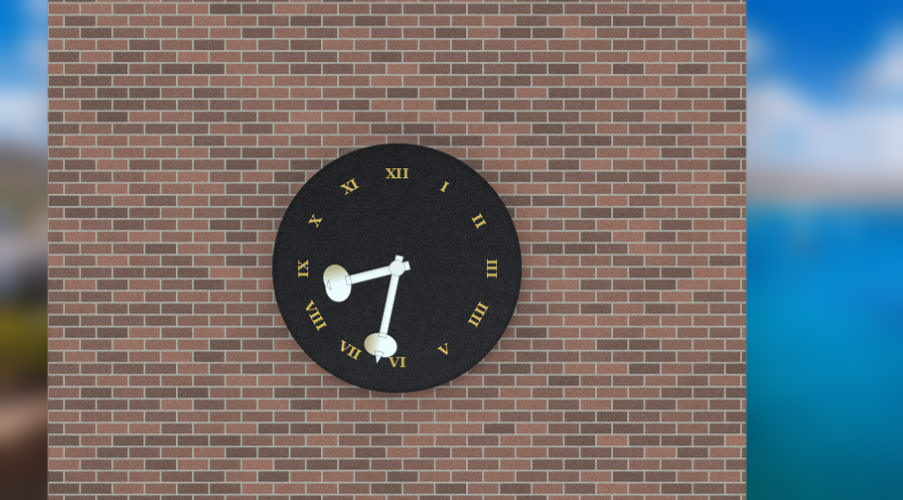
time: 8:32
